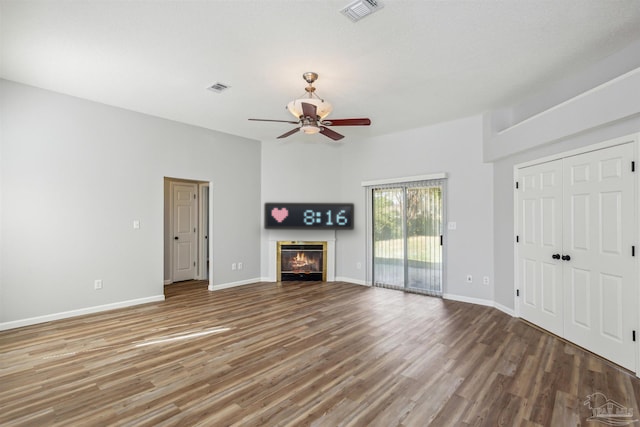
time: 8:16
